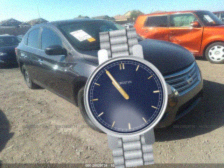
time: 10:55
